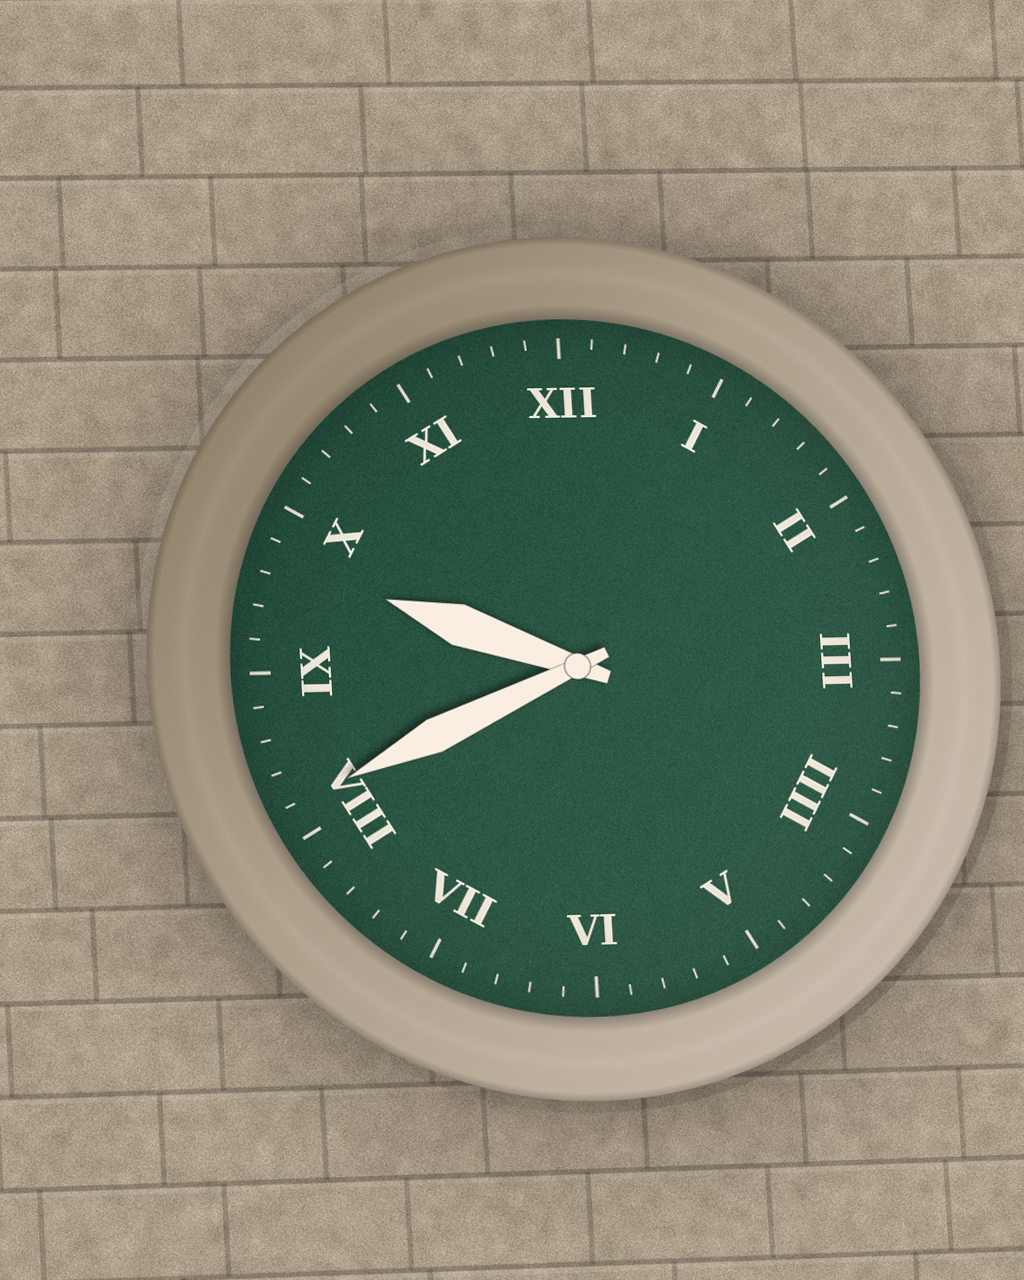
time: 9:41
